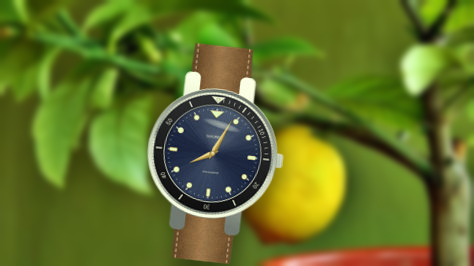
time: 8:04
